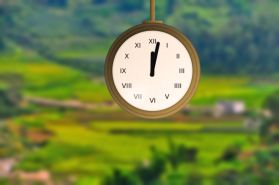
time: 12:02
